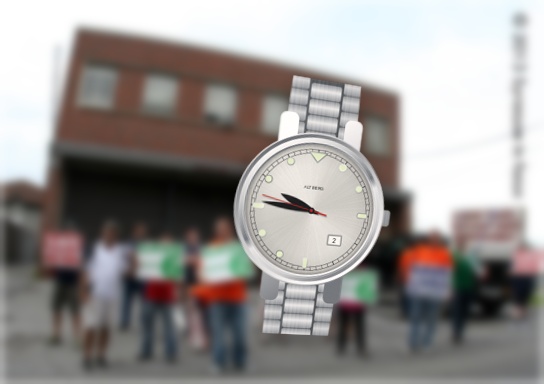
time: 9:45:47
